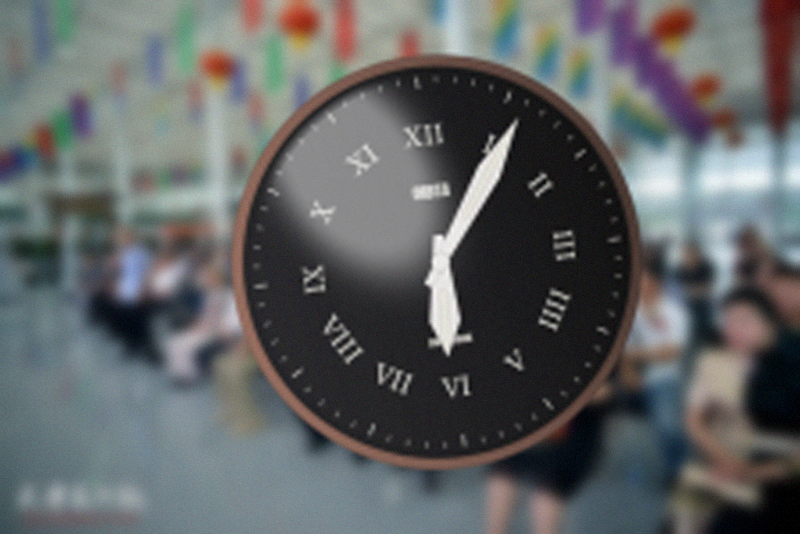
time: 6:06
